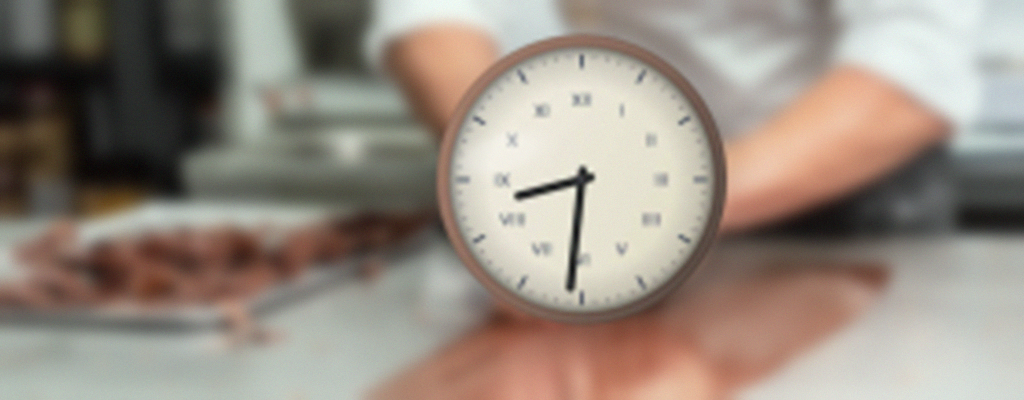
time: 8:31
